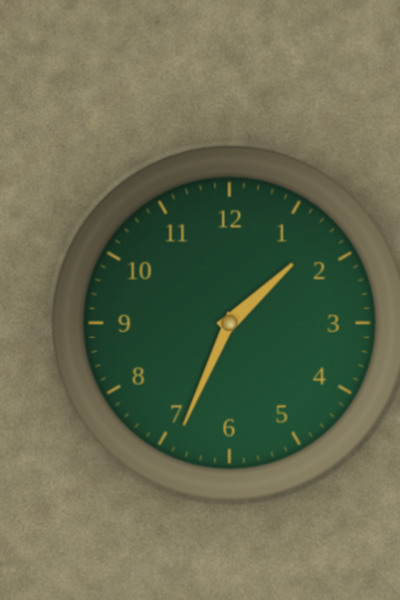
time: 1:34
